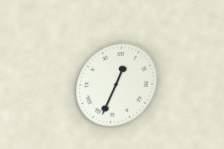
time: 12:33
